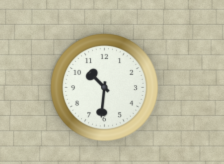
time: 10:31
